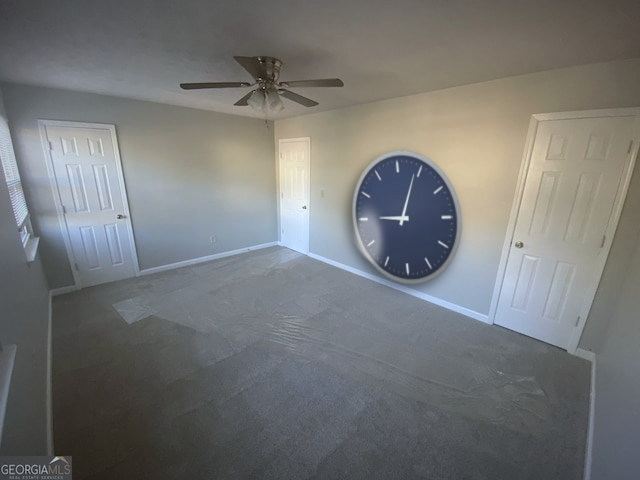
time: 9:04
